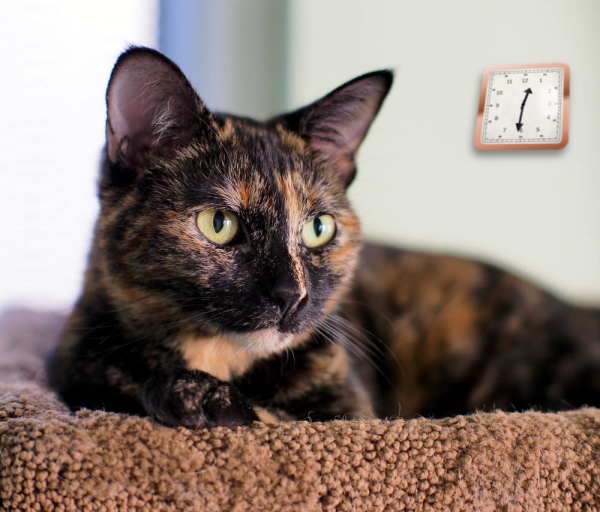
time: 12:31
